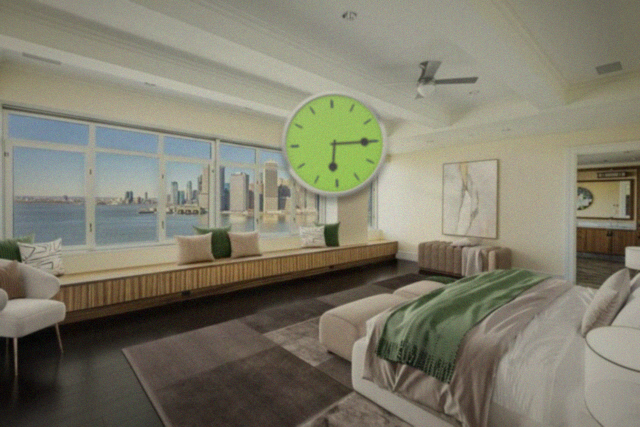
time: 6:15
